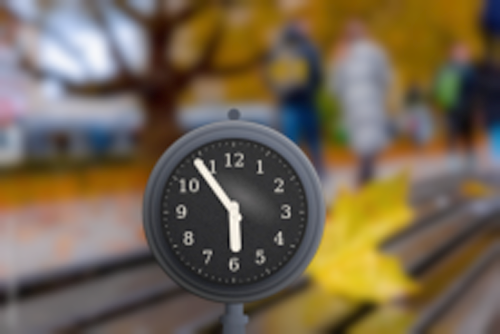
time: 5:54
